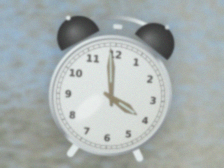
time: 3:59
